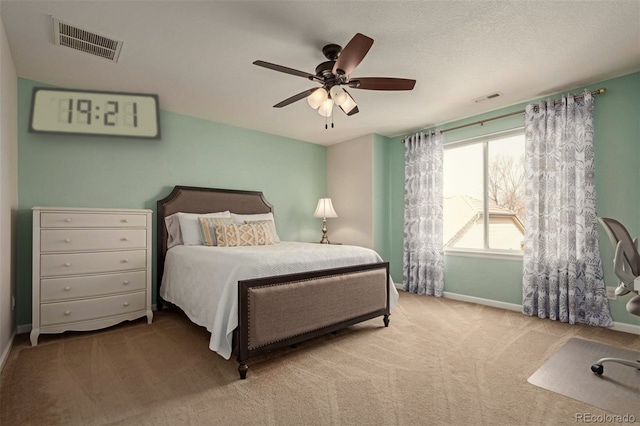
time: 19:21
